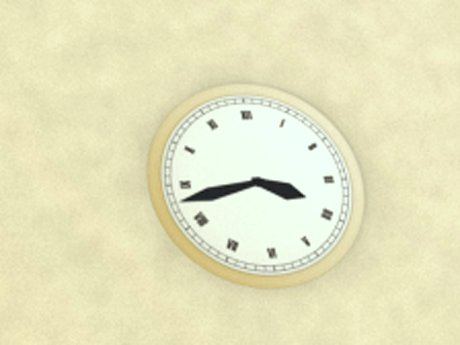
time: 3:43
